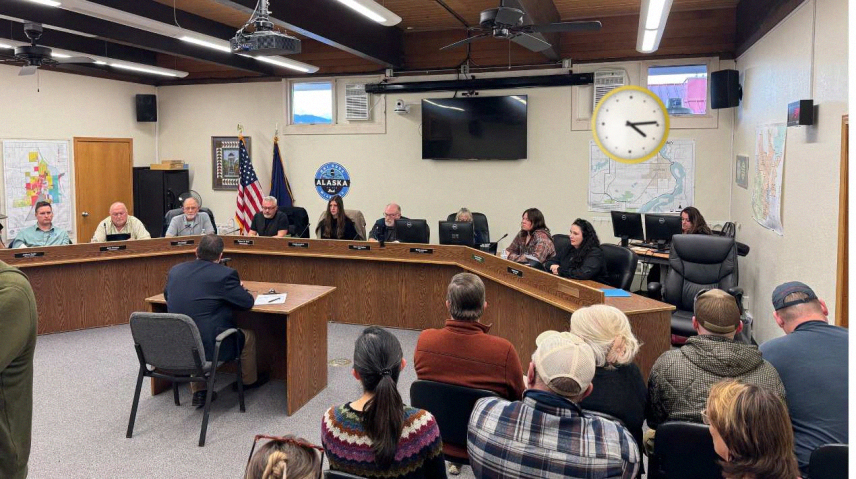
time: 4:14
